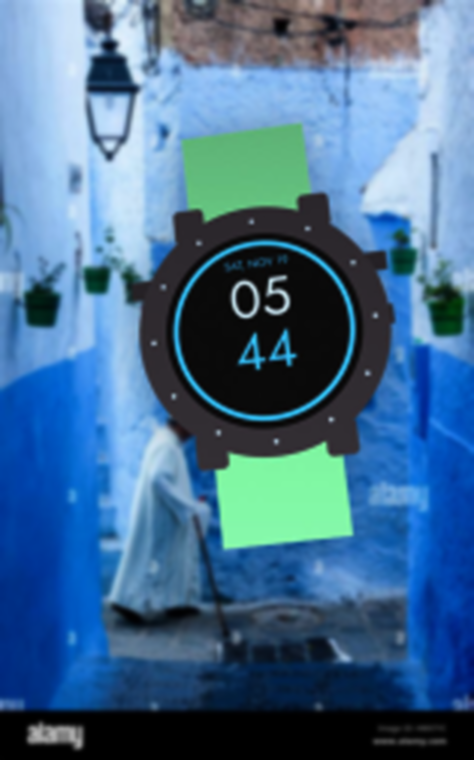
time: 5:44
